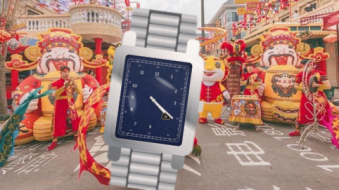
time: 4:21
